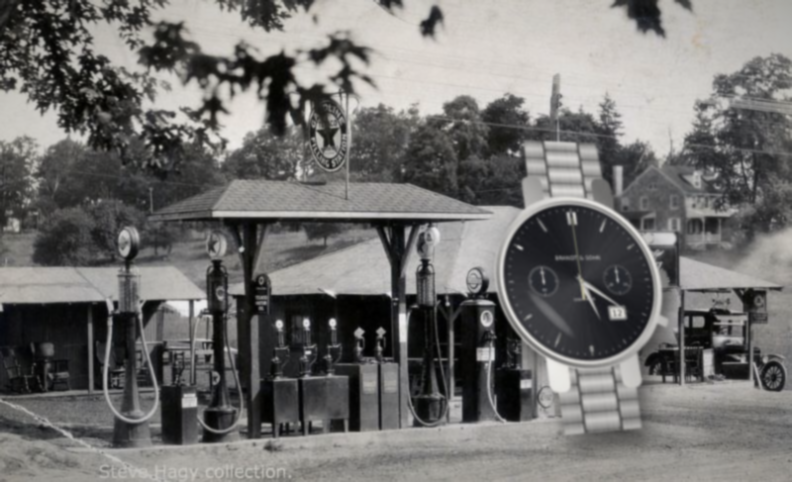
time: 5:21
